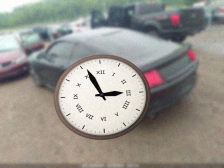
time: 2:56
